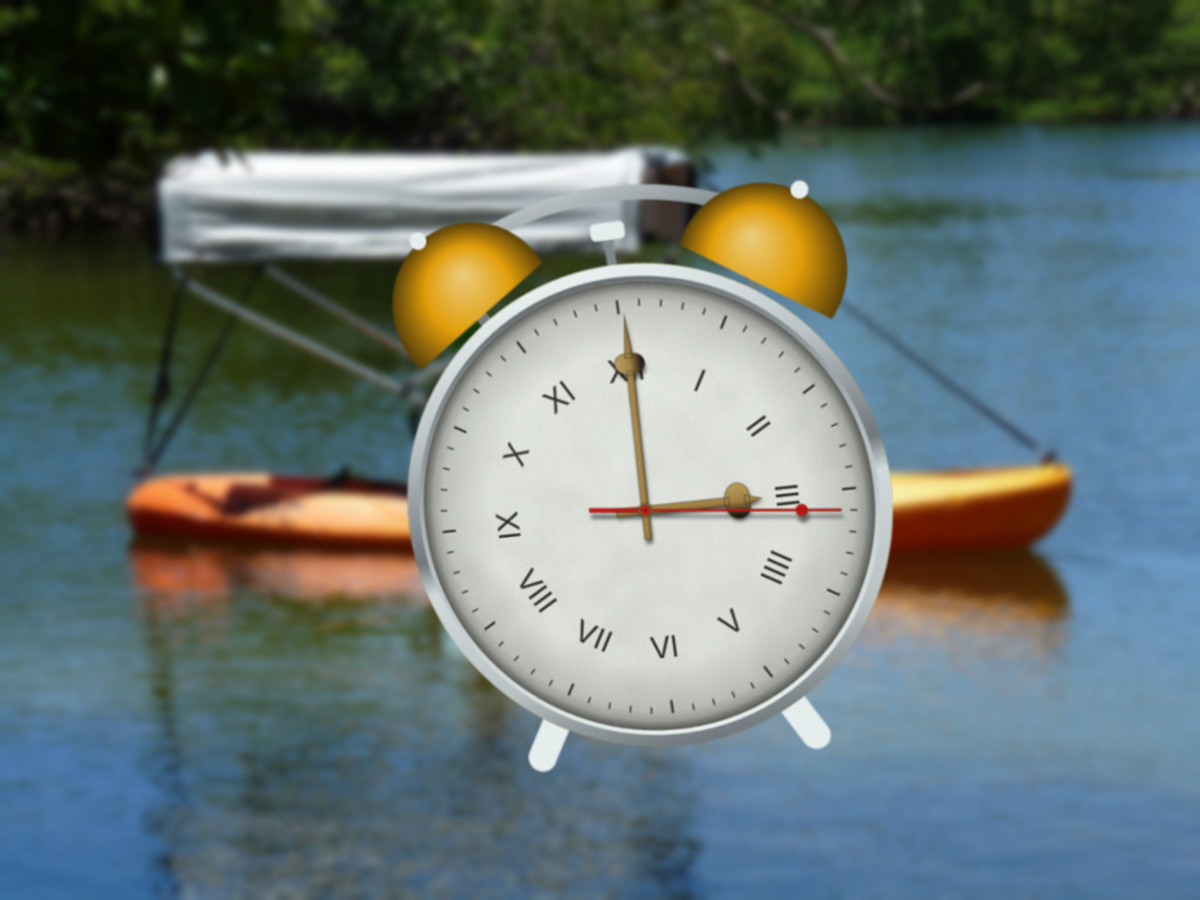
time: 3:00:16
